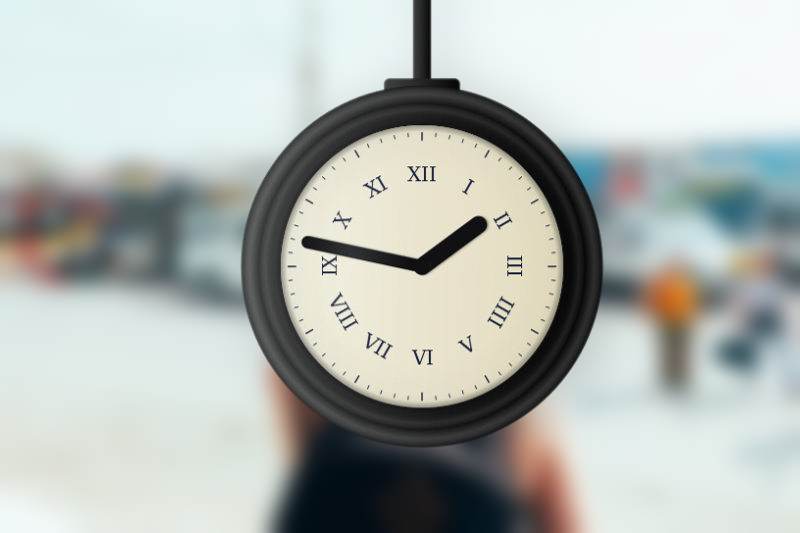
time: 1:47
